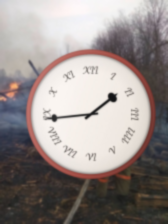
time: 1:44
